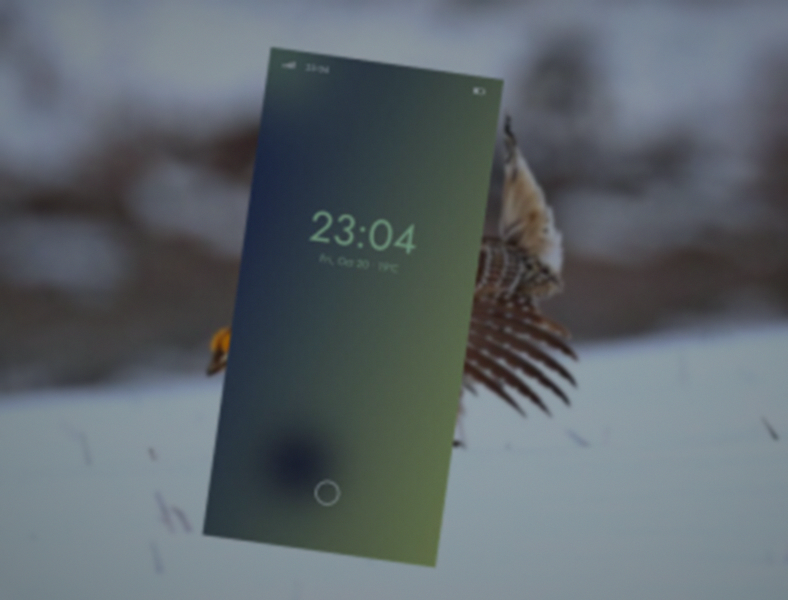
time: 23:04
